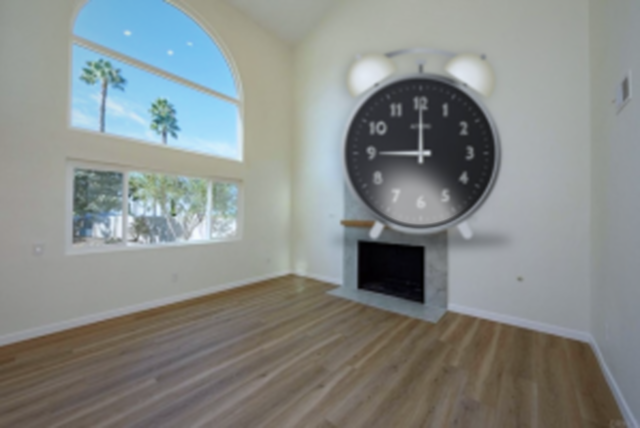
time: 9:00
